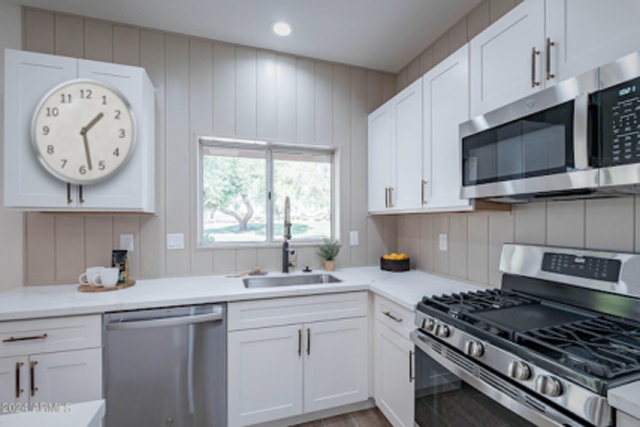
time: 1:28
